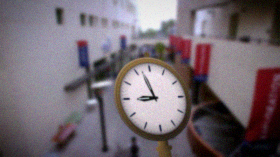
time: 8:57
